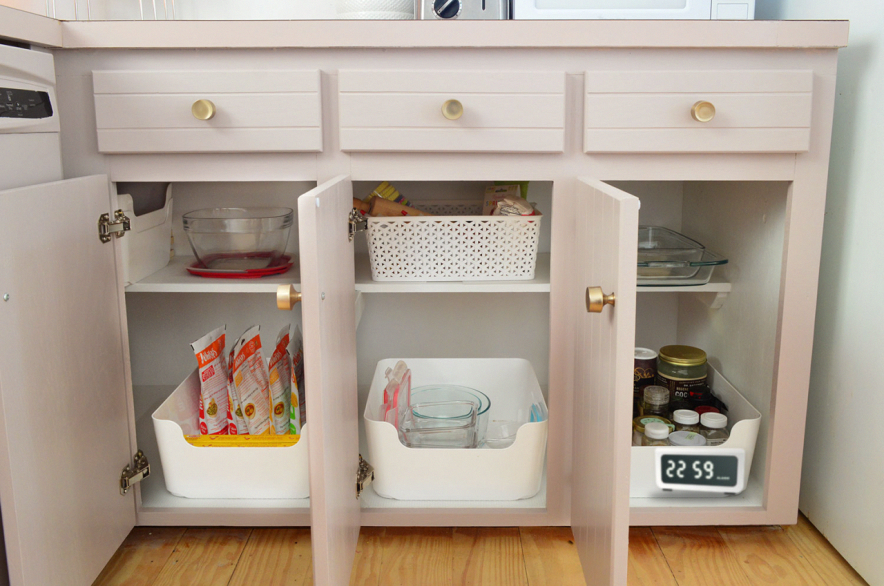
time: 22:59
